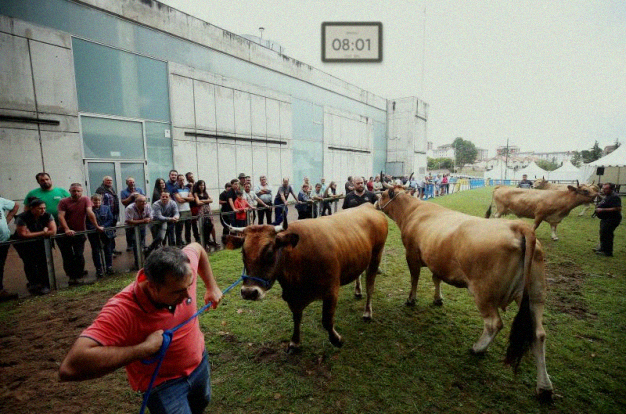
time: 8:01
